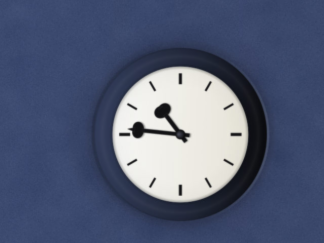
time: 10:46
